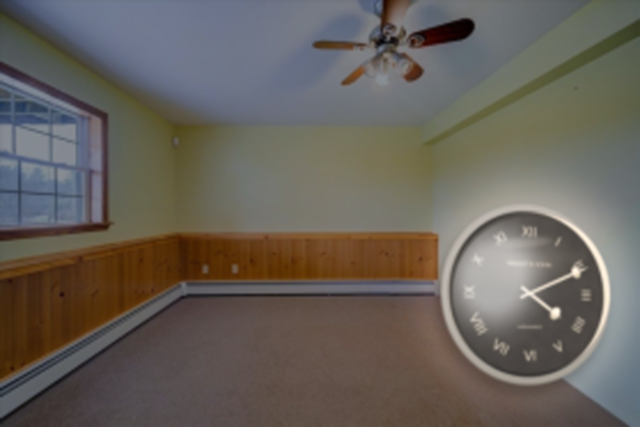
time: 4:11
